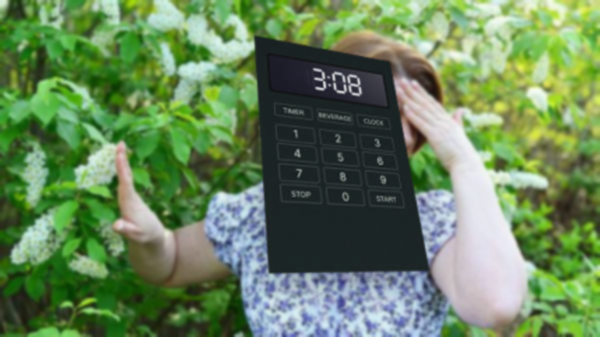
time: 3:08
